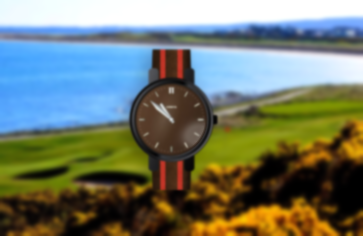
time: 10:52
